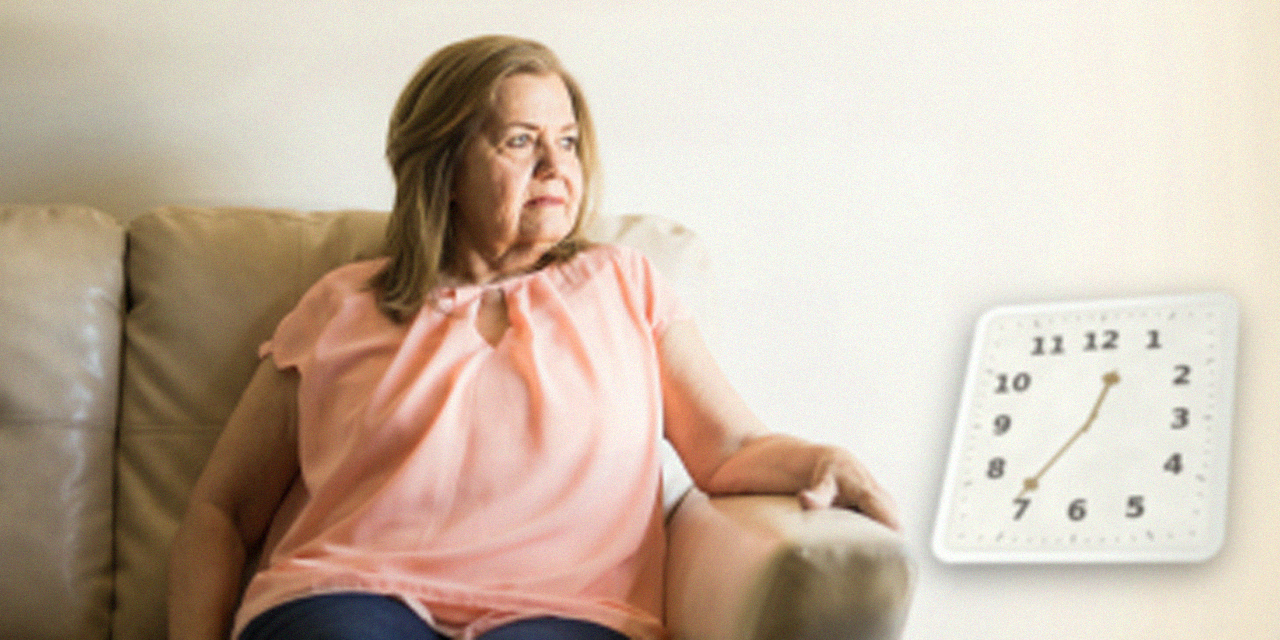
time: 12:36
